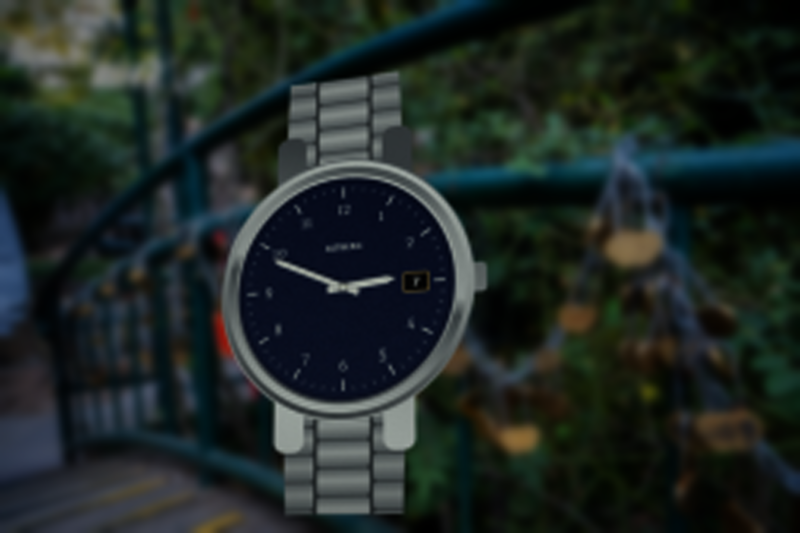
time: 2:49
